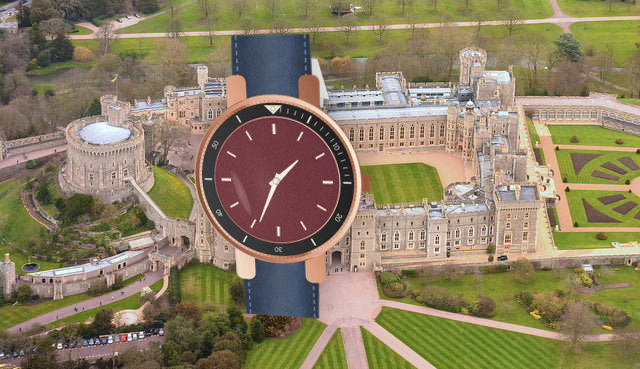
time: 1:34
